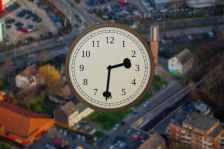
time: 2:31
